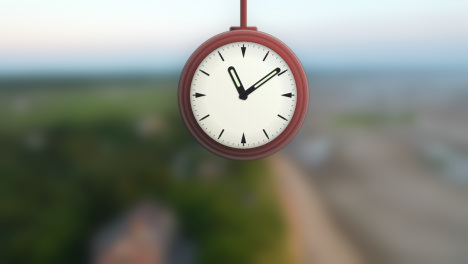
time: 11:09
